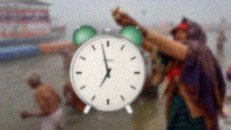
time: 6:58
